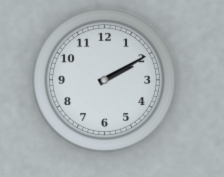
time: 2:10
